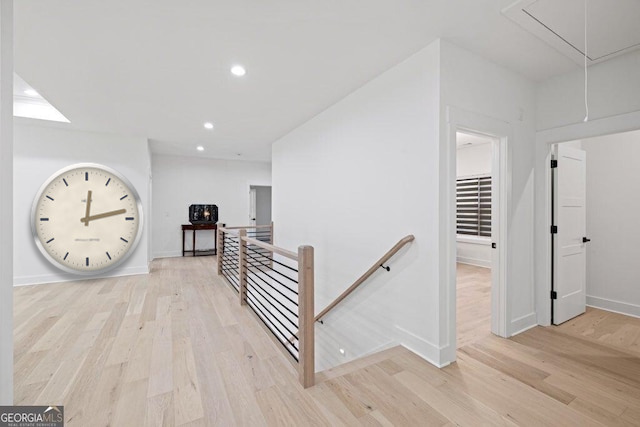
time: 12:13
